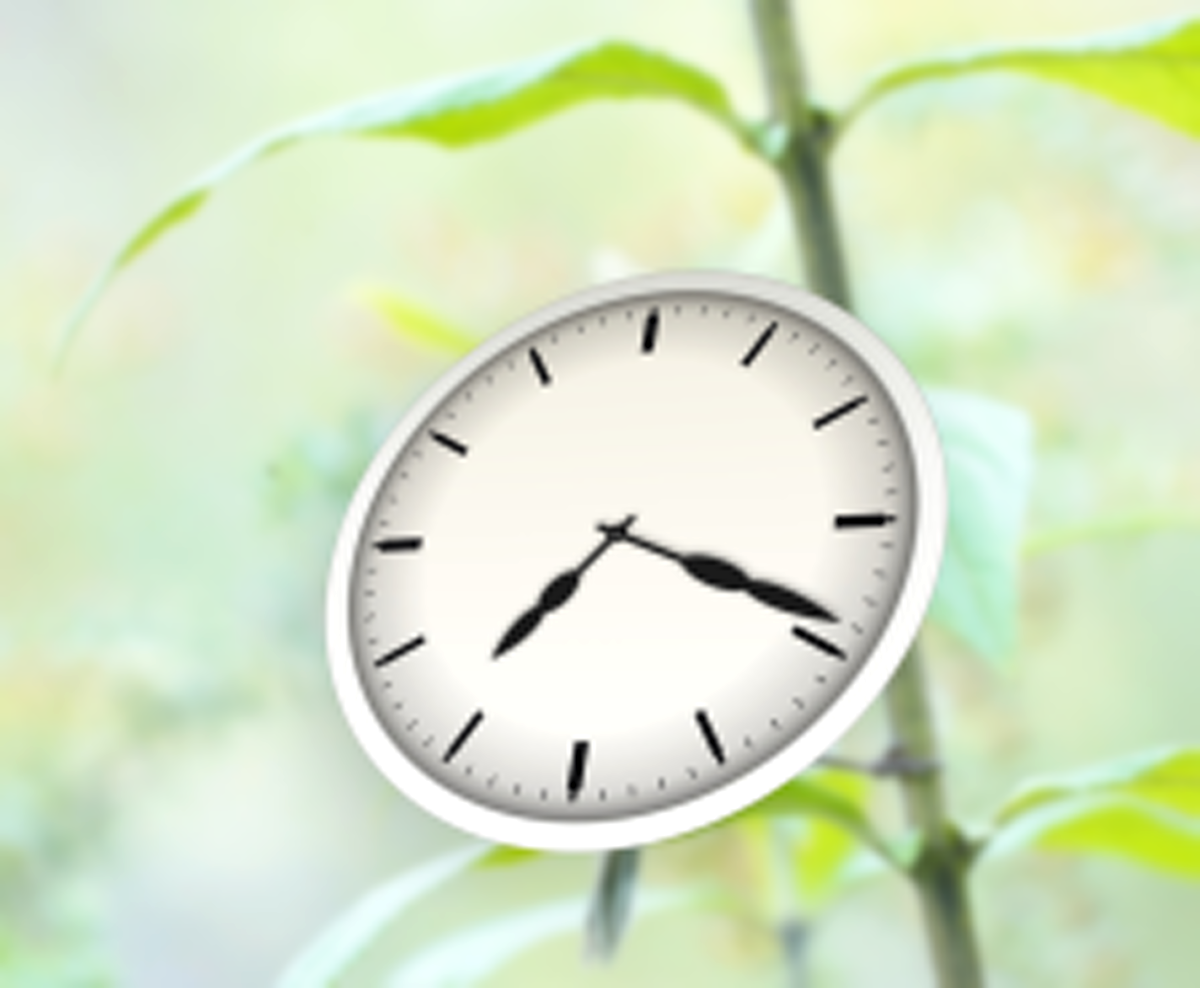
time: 7:19
